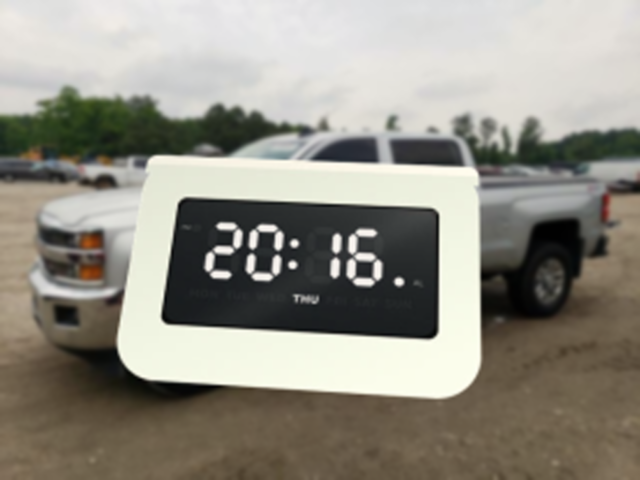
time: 20:16
